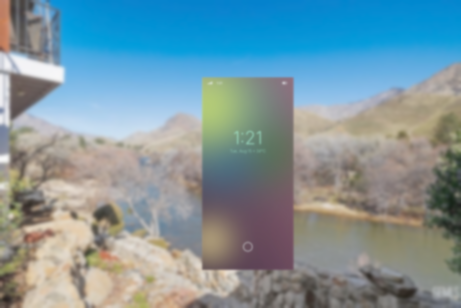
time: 1:21
